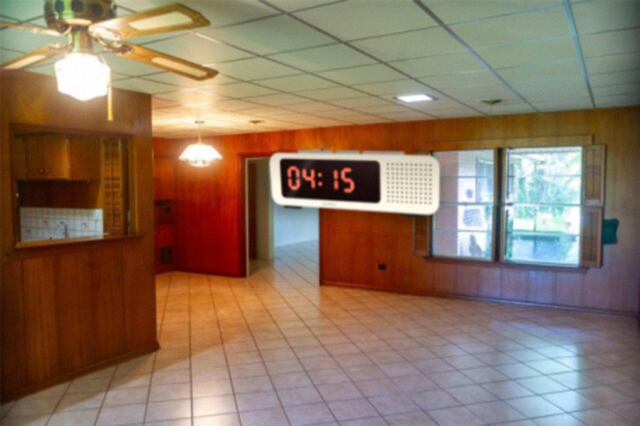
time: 4:15
